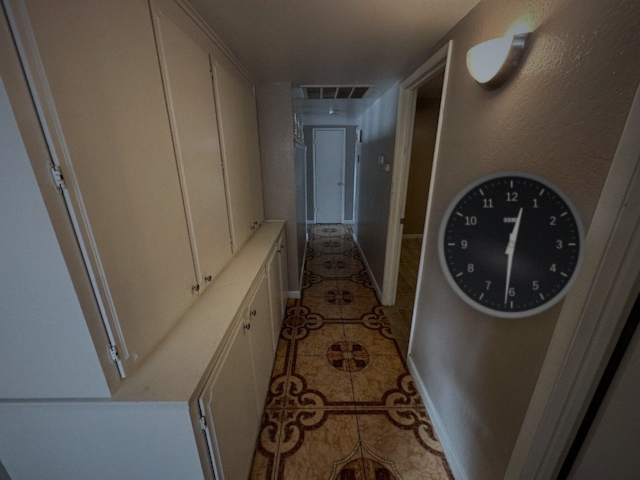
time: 12:31
